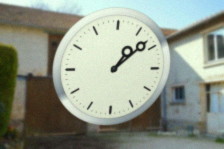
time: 1:08
